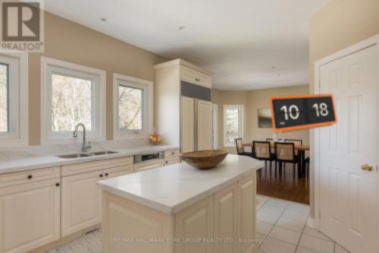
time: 10:18
